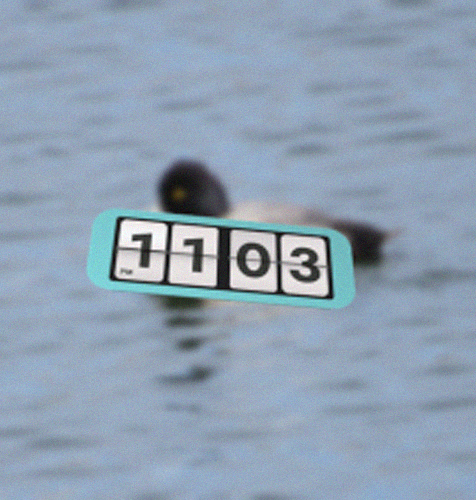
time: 11:03
